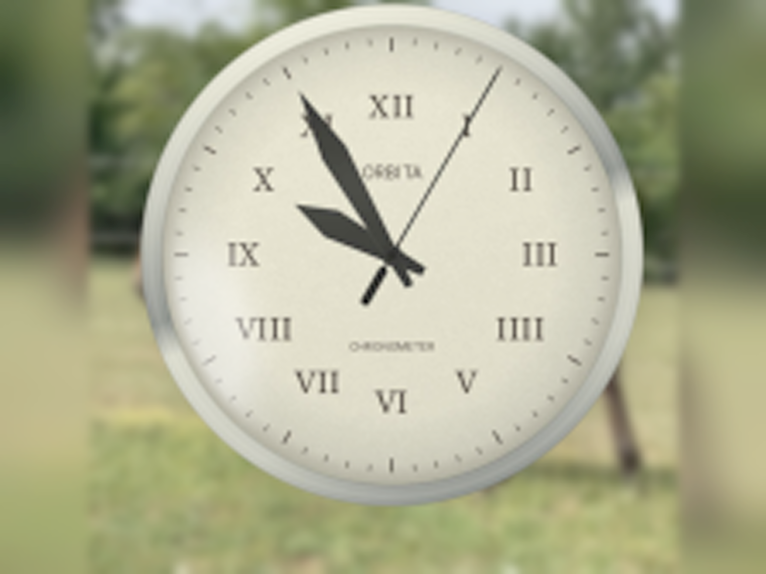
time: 9:55:05
